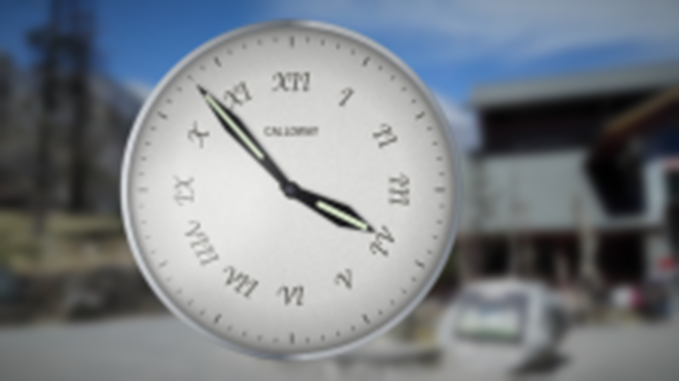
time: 3:53
